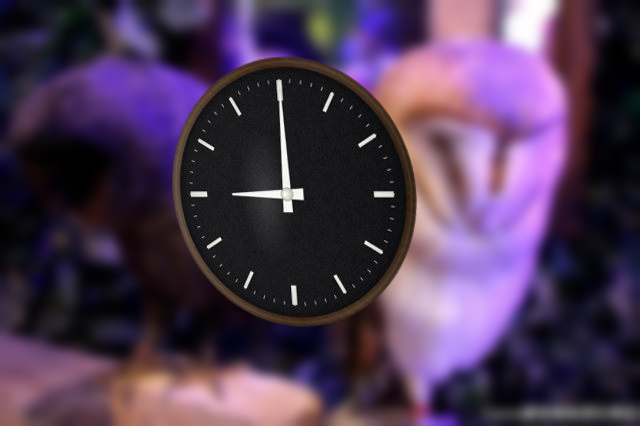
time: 9:00
